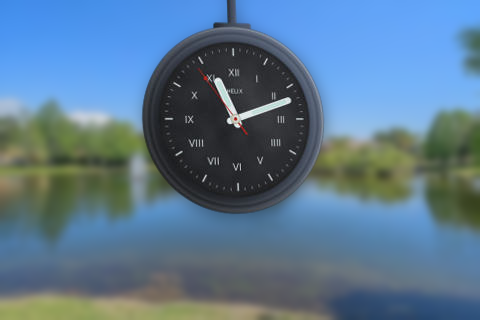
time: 11:11:54
